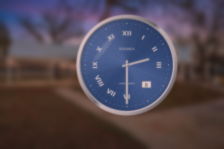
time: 2:30
